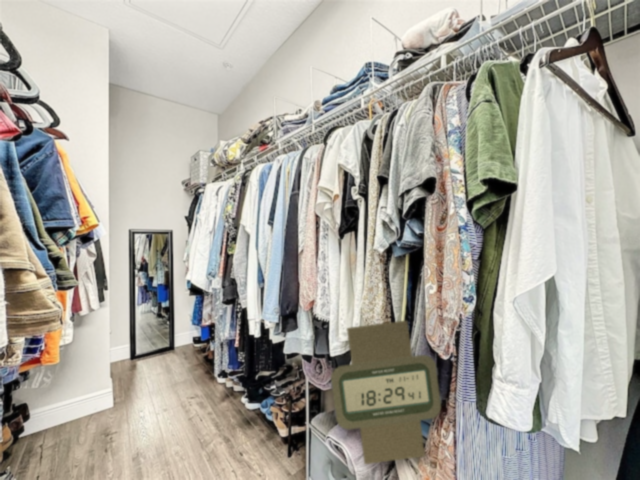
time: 18:29
